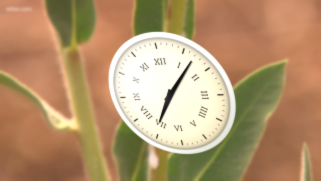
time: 7:07
